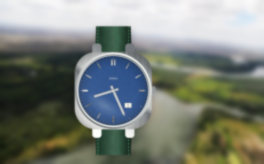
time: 8:26
